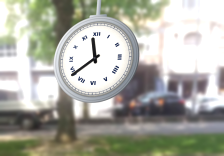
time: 11:39
